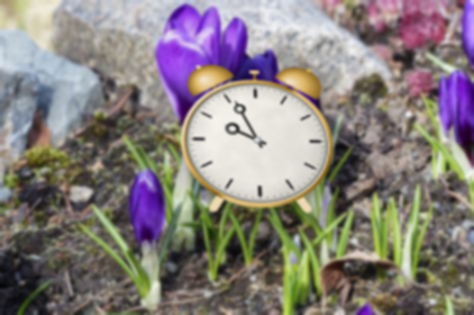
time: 9:56
